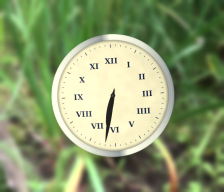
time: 6:32
